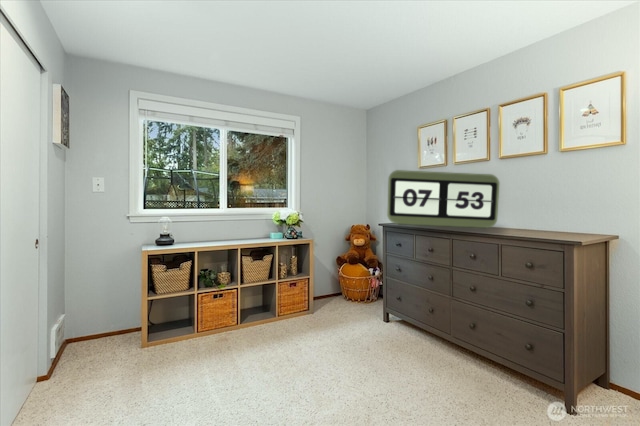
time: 7:53
